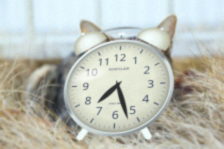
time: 7:27
